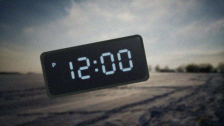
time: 12:00
